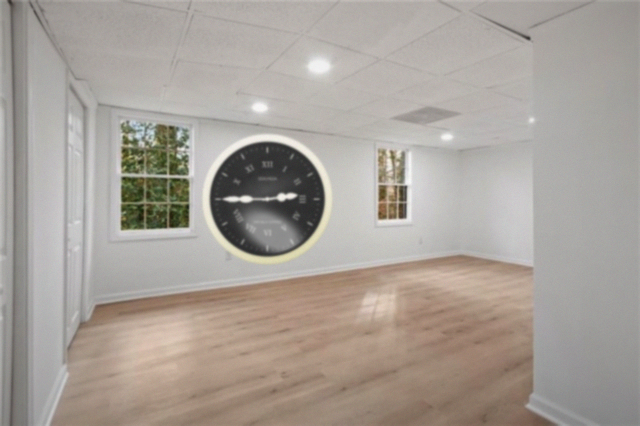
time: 2:45
